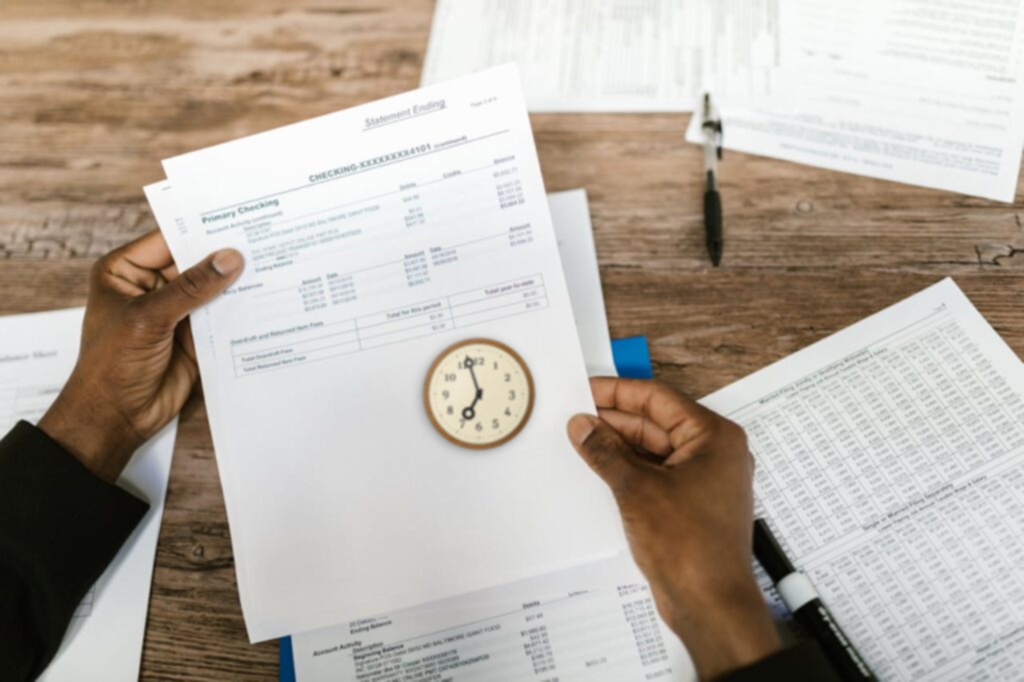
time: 6:57
